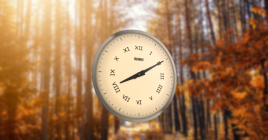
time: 8:10
